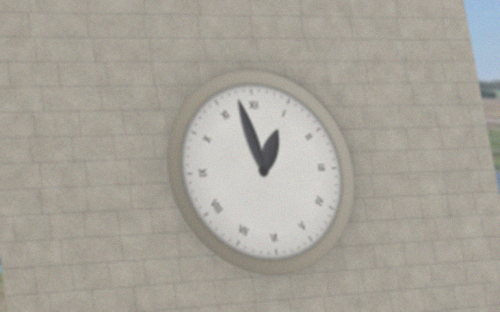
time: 12:58
